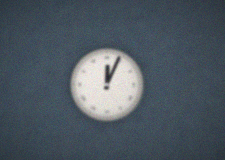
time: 12:04
